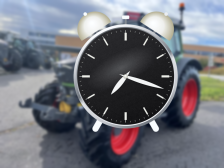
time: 7:18
